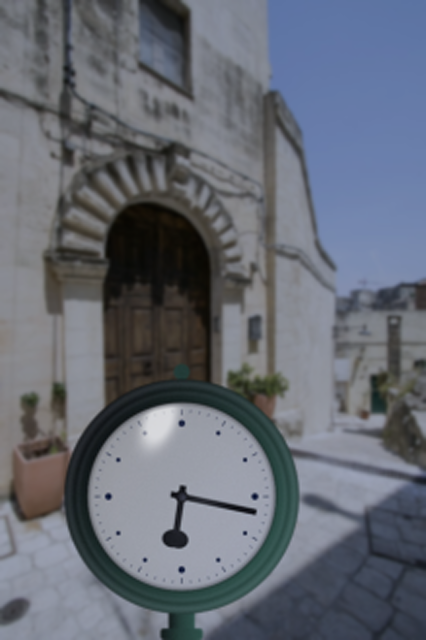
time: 6:17
